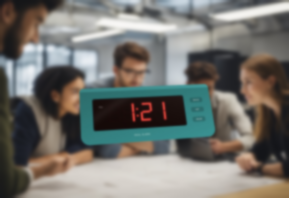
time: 1:21
